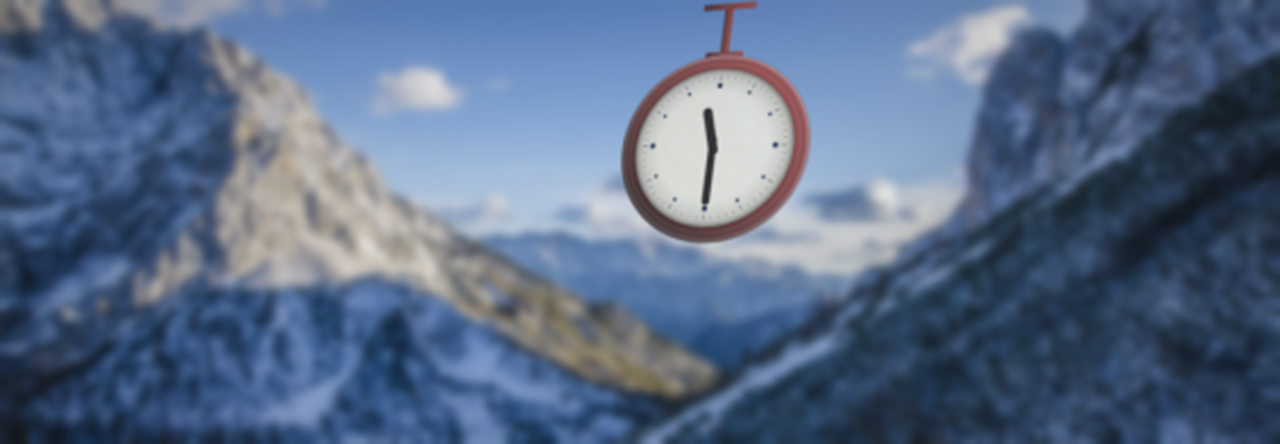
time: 11:30
